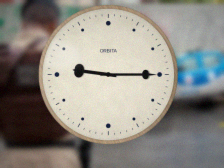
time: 9:15
